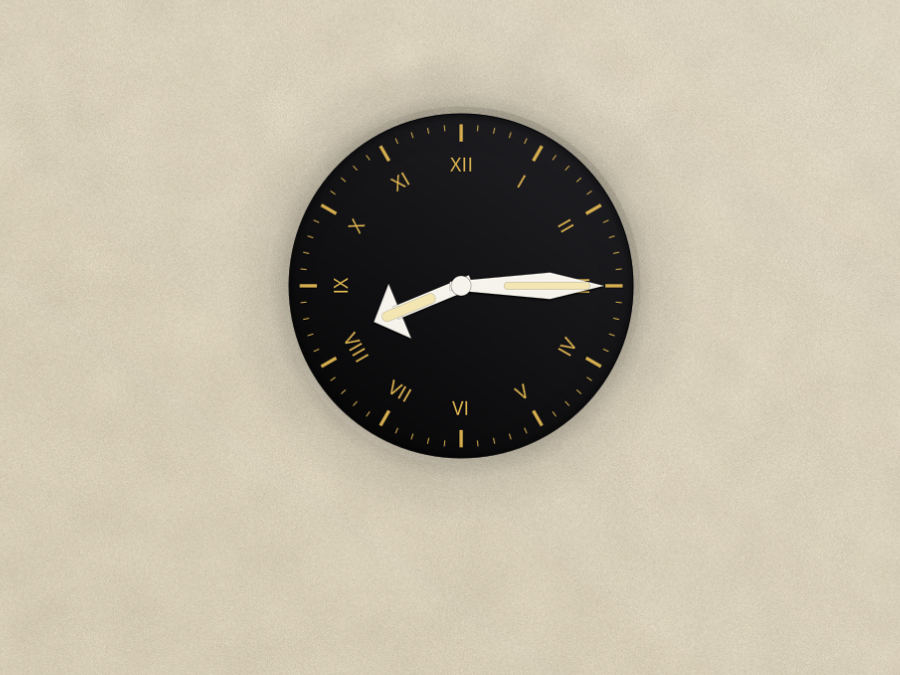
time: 8:15
